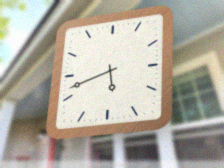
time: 5:42
